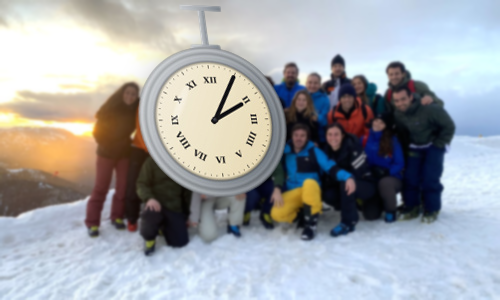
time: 2:05
